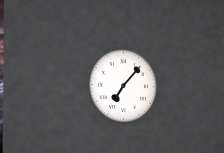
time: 7:07
